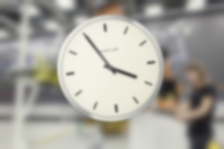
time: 3:55
